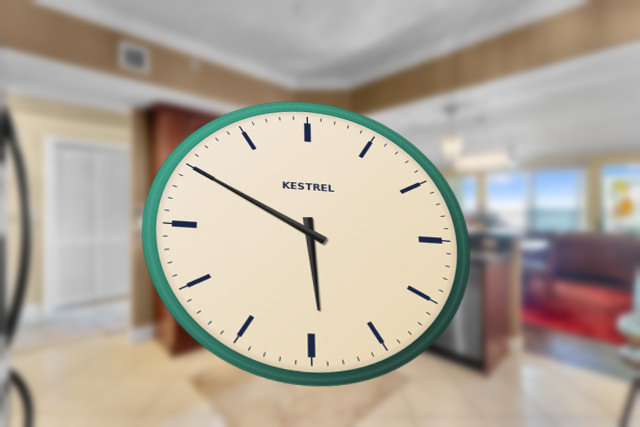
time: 5:50
